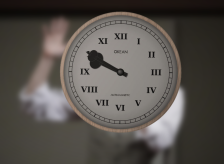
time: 9:50
